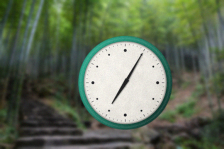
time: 7:05
